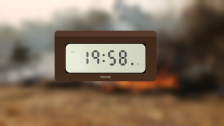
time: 19:58
